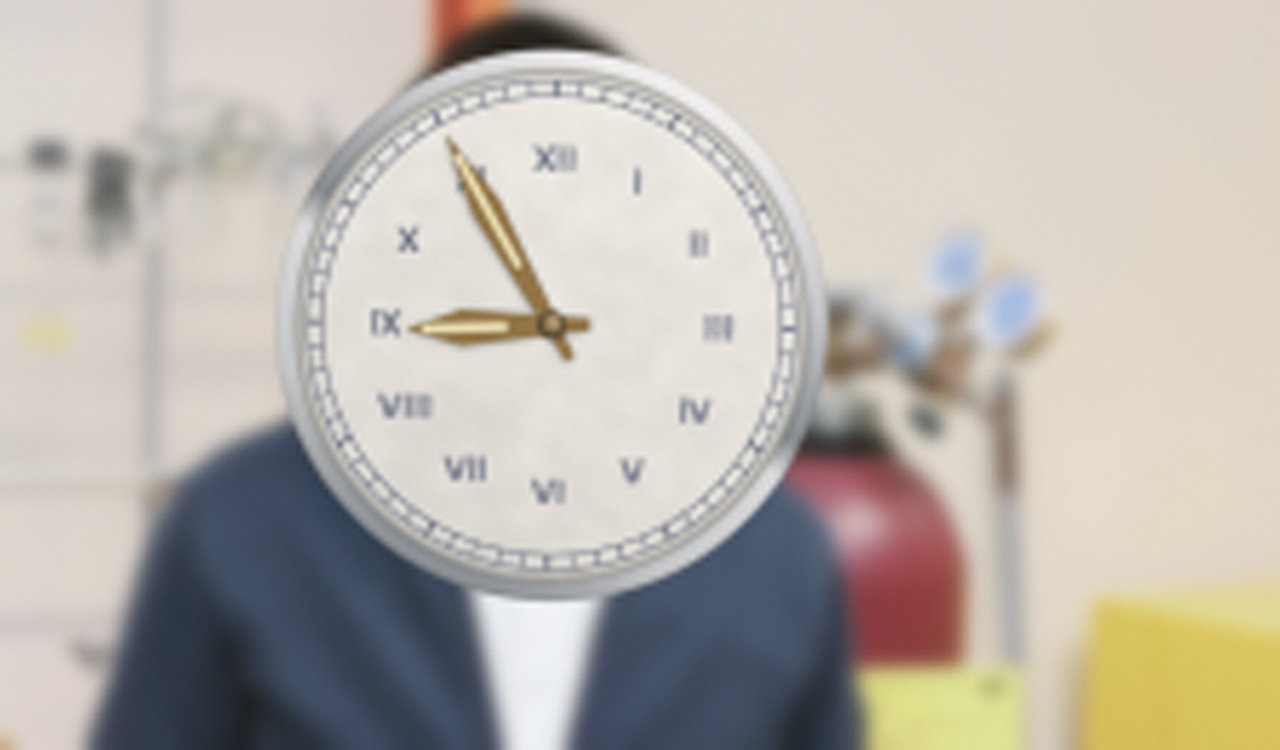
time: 8:55
